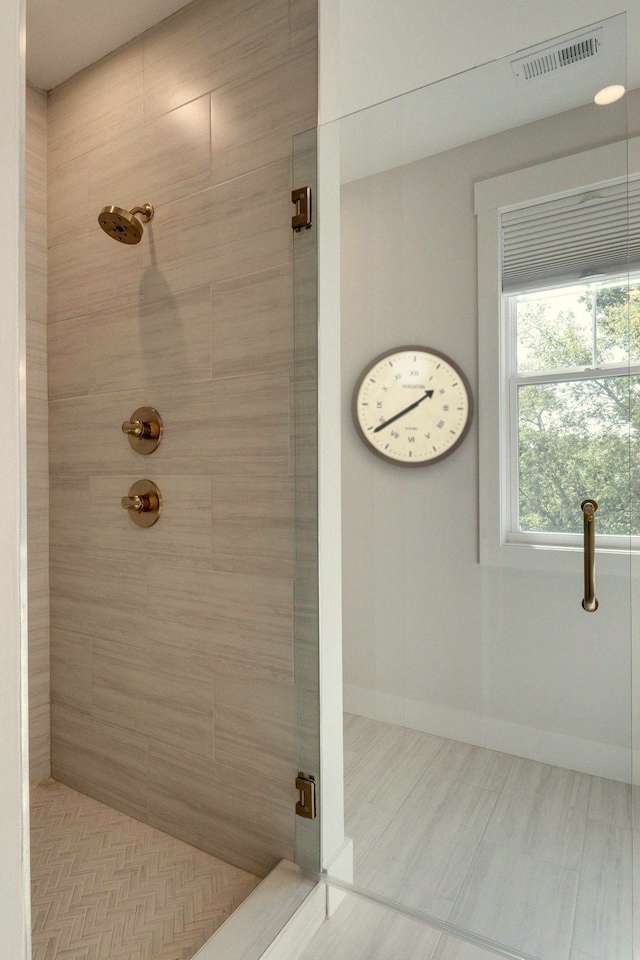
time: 1:39
